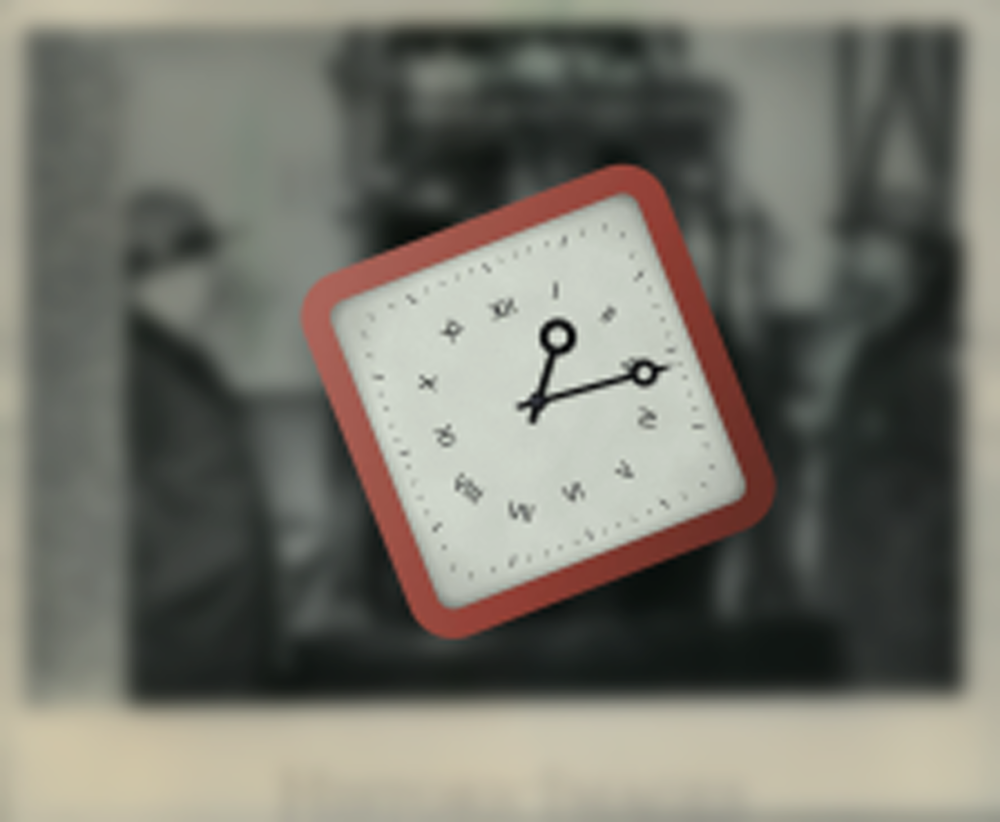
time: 1:16
